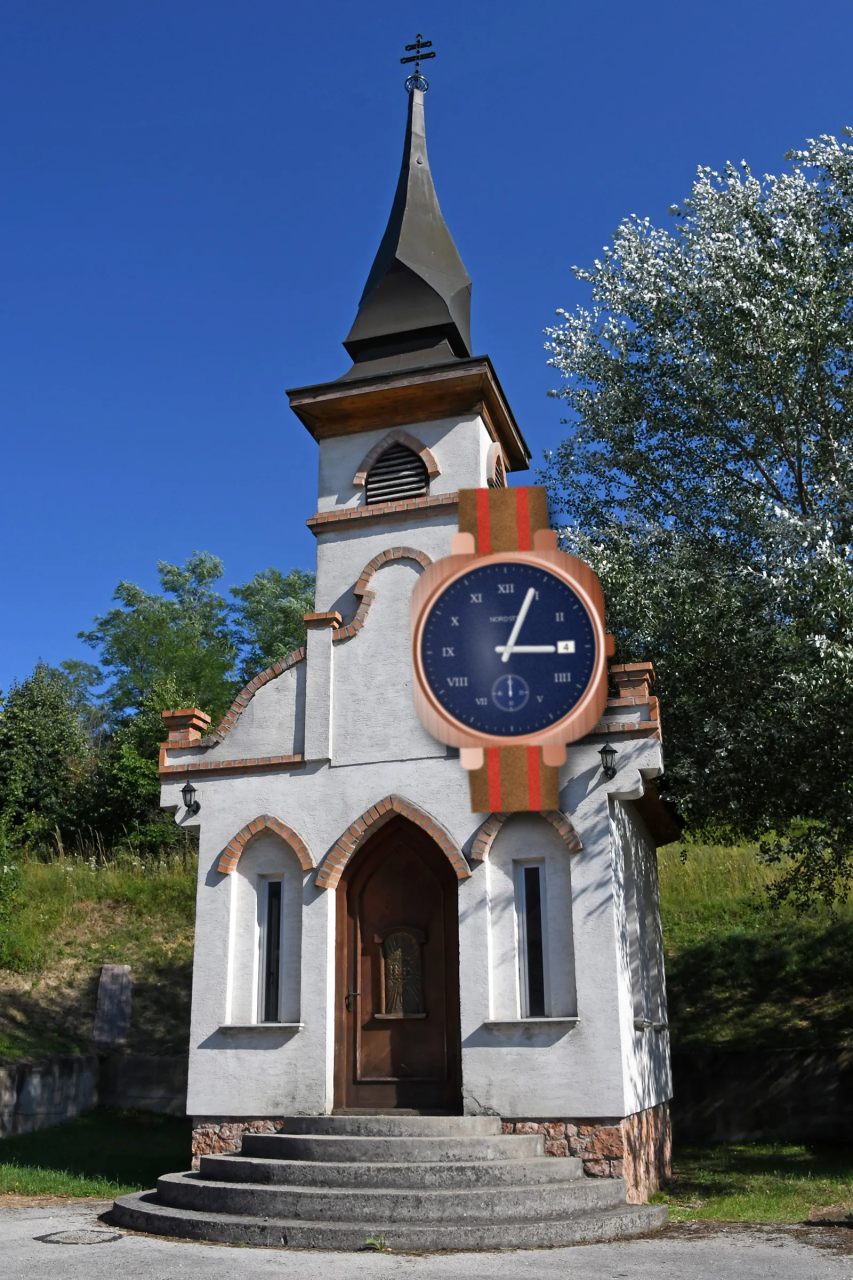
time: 3:04
